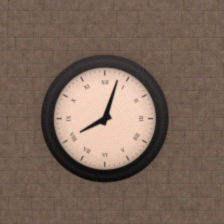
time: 8:03
